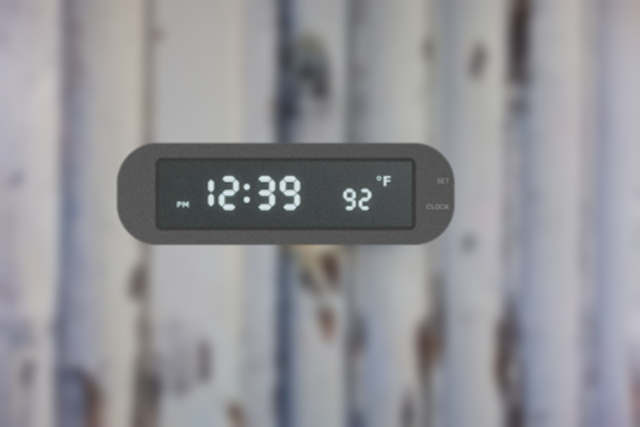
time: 12:39
